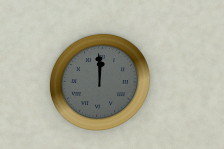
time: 11:59
